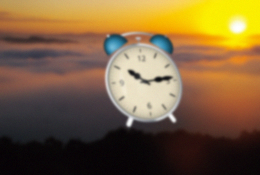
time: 10:14
